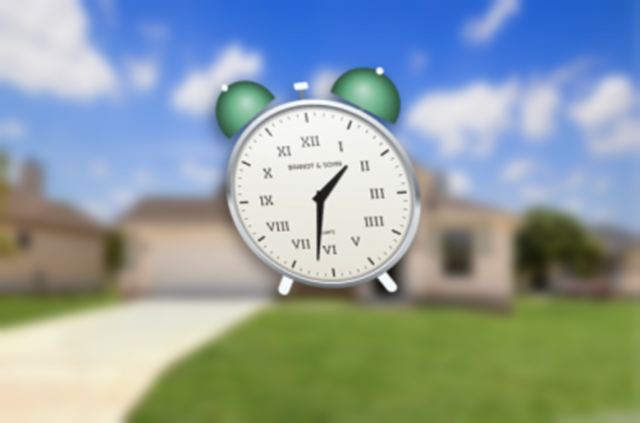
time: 1:32
